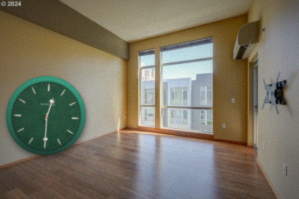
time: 12:30
